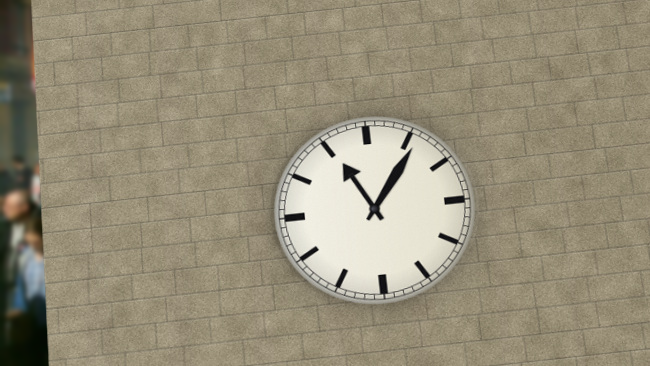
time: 11:06
